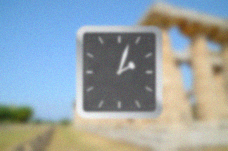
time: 2:03
